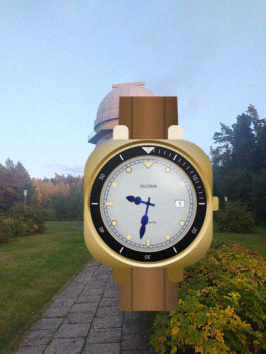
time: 9:32
